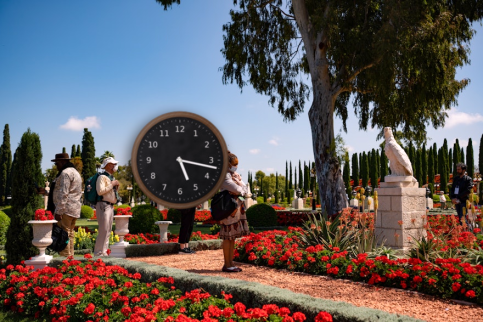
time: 5:17
